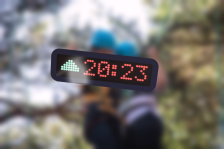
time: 20:23
